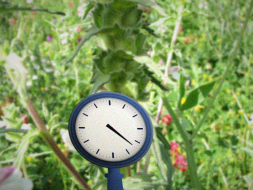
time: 4:22
